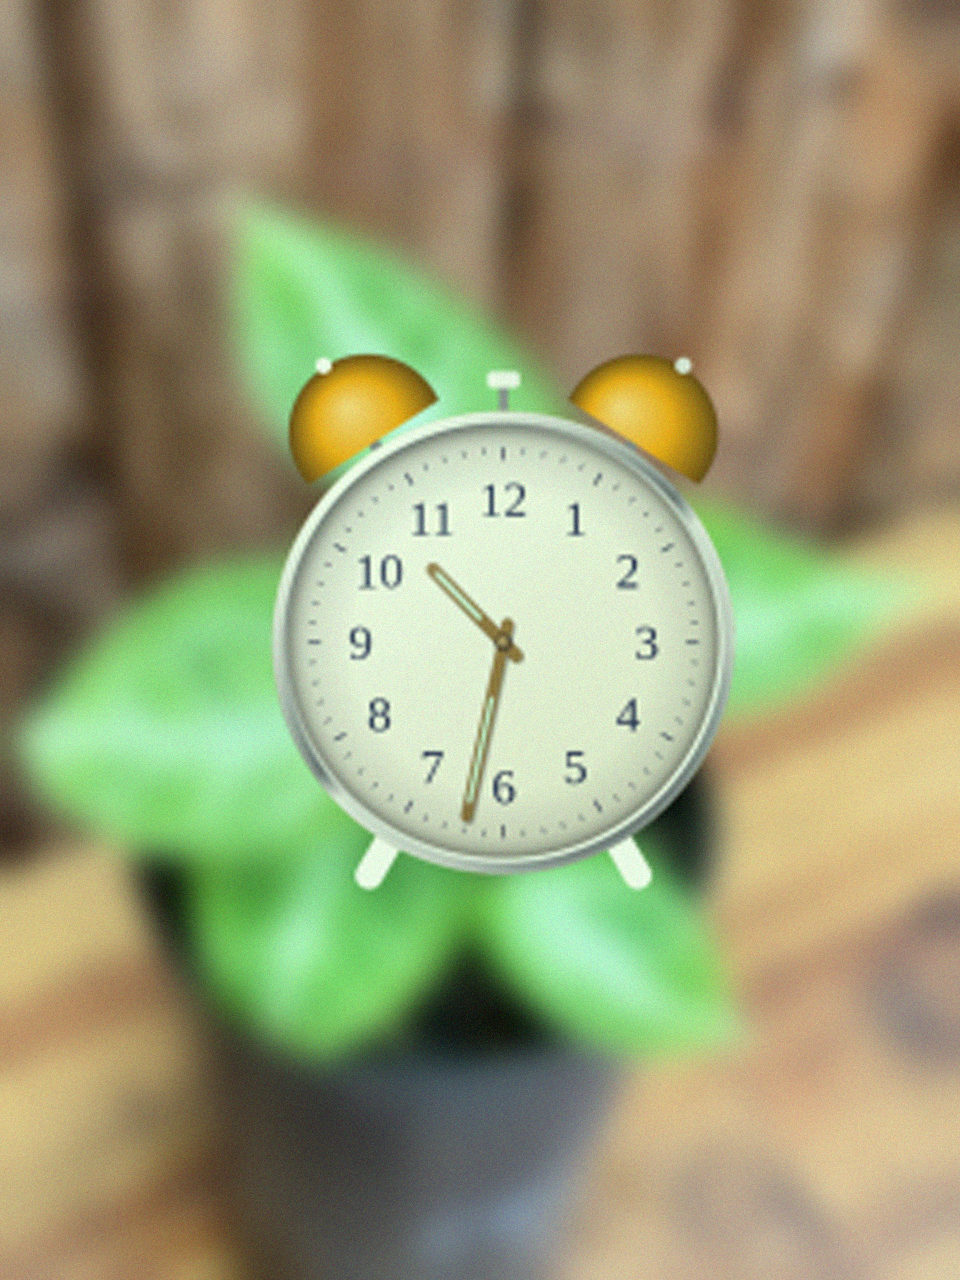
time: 10:32
